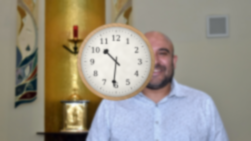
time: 10:31
